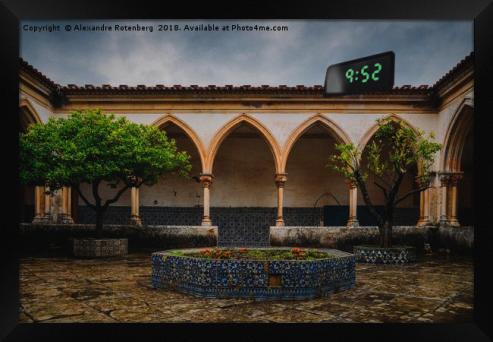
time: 9:52
